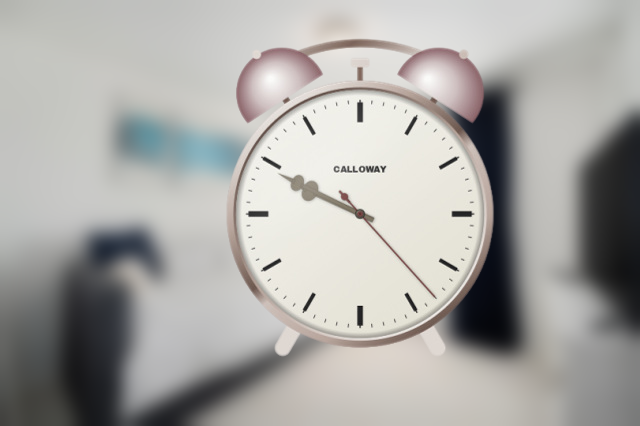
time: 9:49:23
